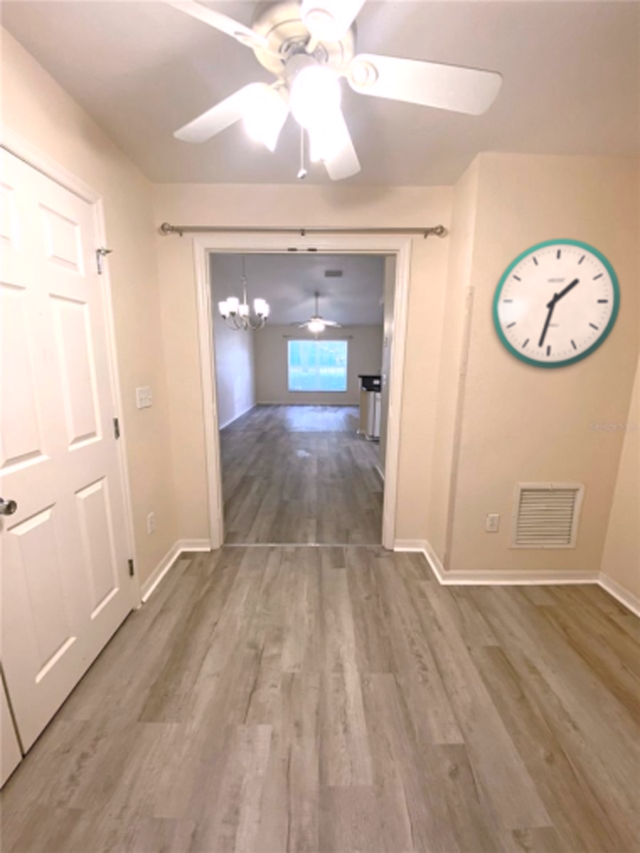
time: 1:32
